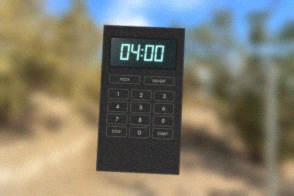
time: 4:00
